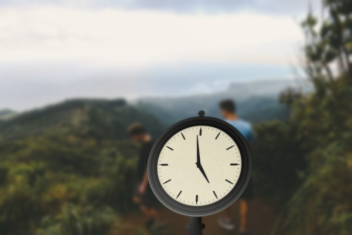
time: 4:59
